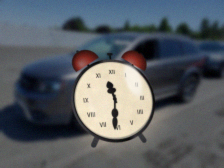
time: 11:31
